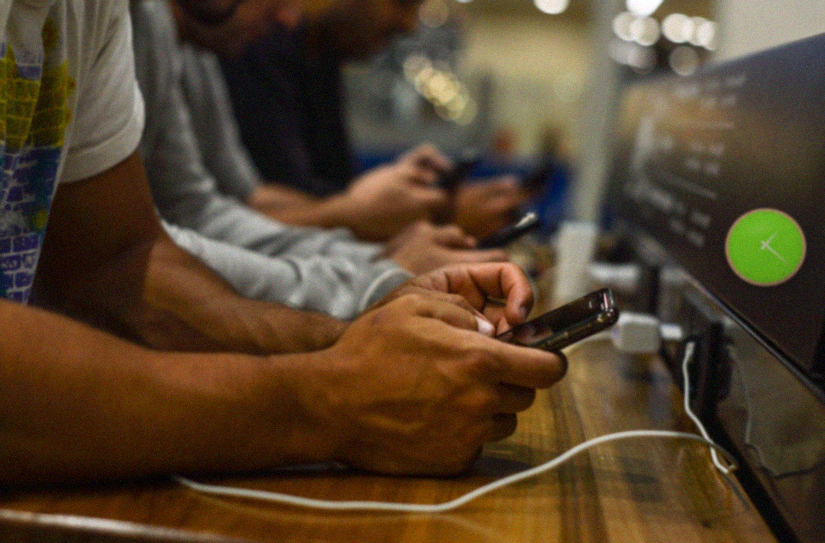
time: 1:22
